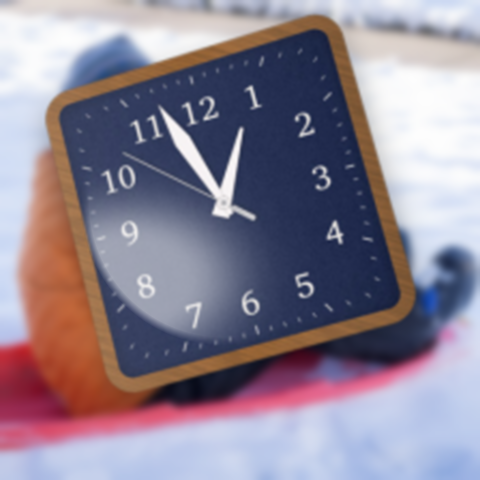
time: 12:56:52
